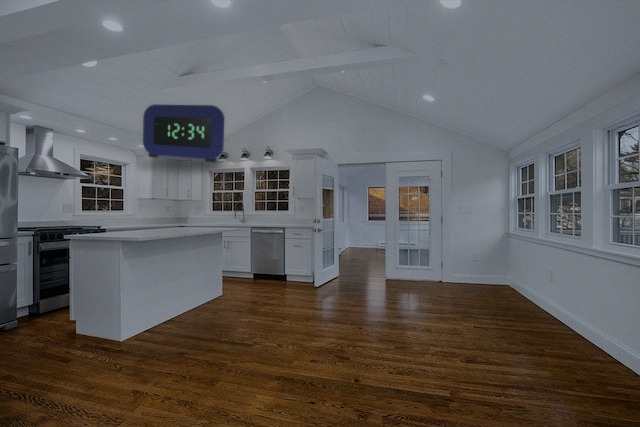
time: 12:34
